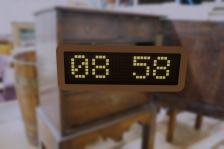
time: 8:58
